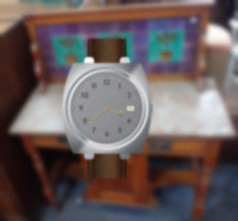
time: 3:39
